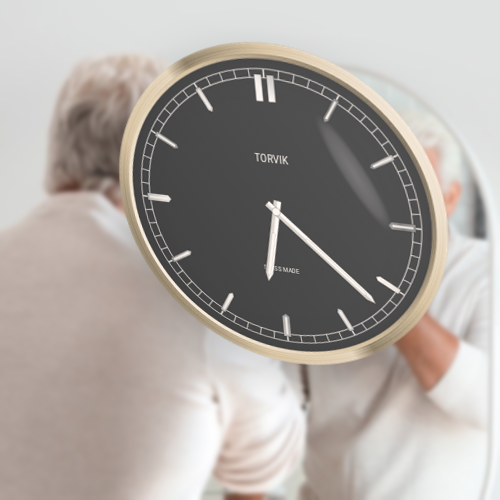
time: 6:22
